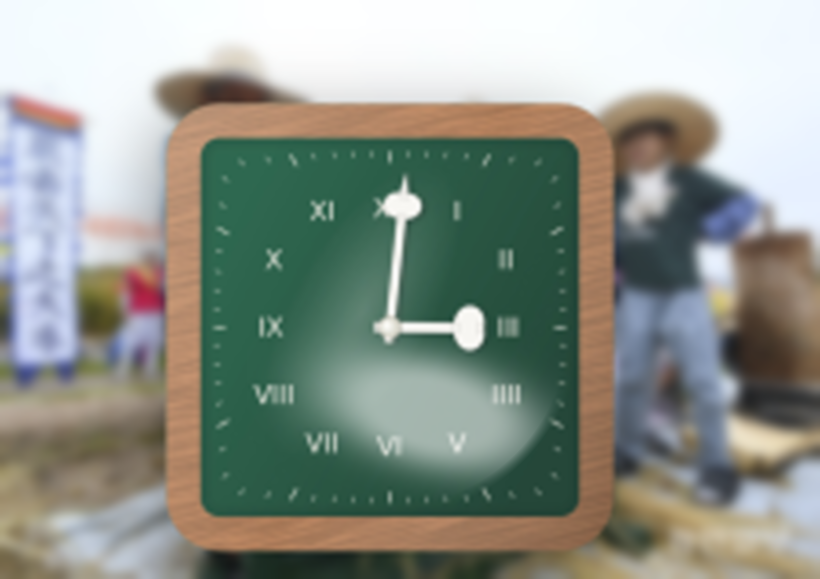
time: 3:01
